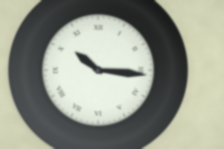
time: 10:16
